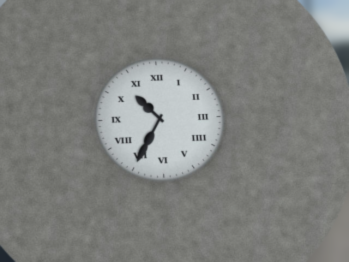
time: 10:35
